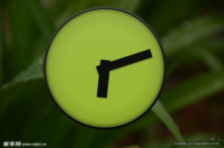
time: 6:12
